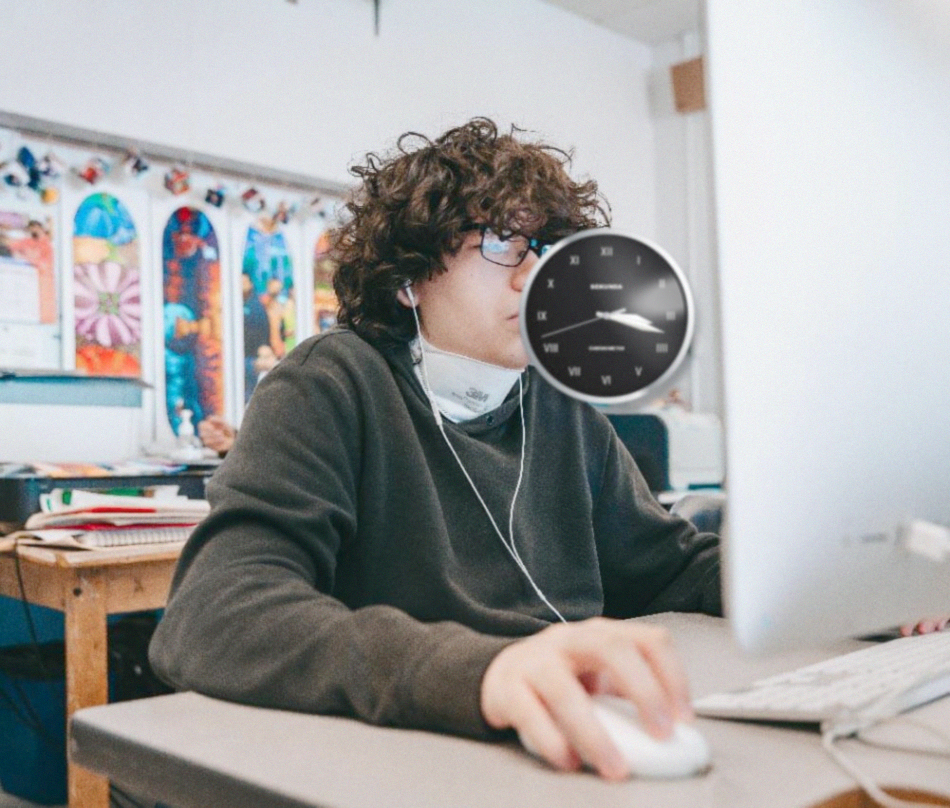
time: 3:17:42
